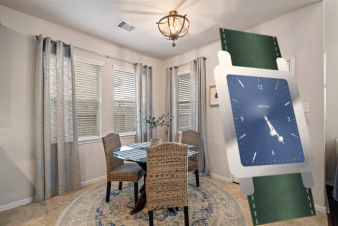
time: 5:25
